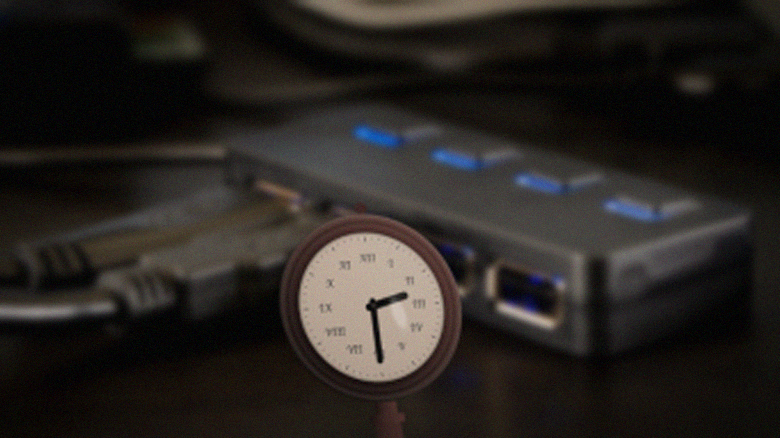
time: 2:30
